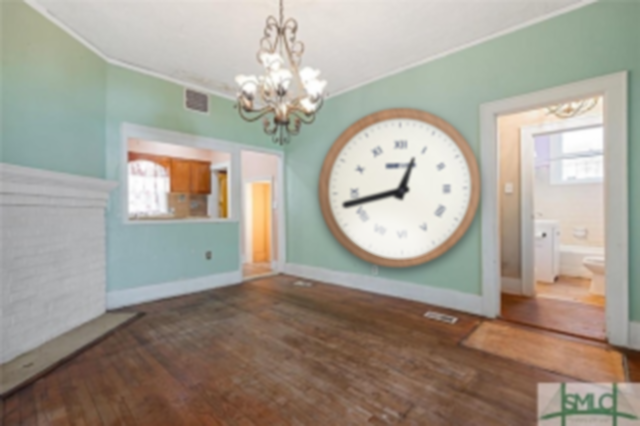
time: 12:43
